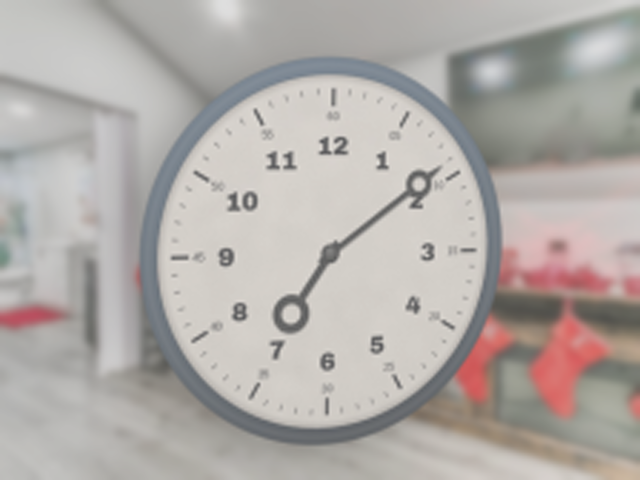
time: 7:09
